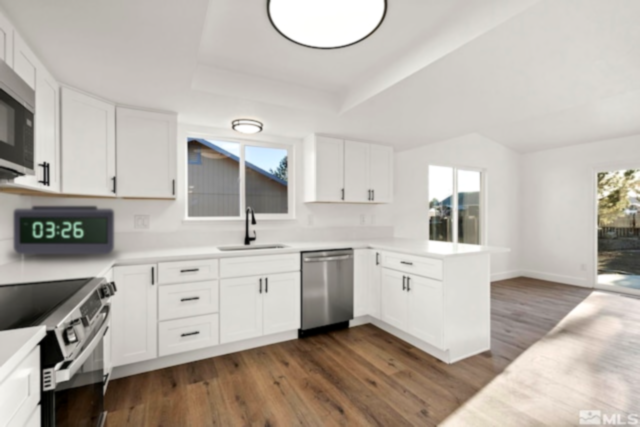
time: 3:26
